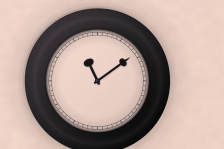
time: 11:09
